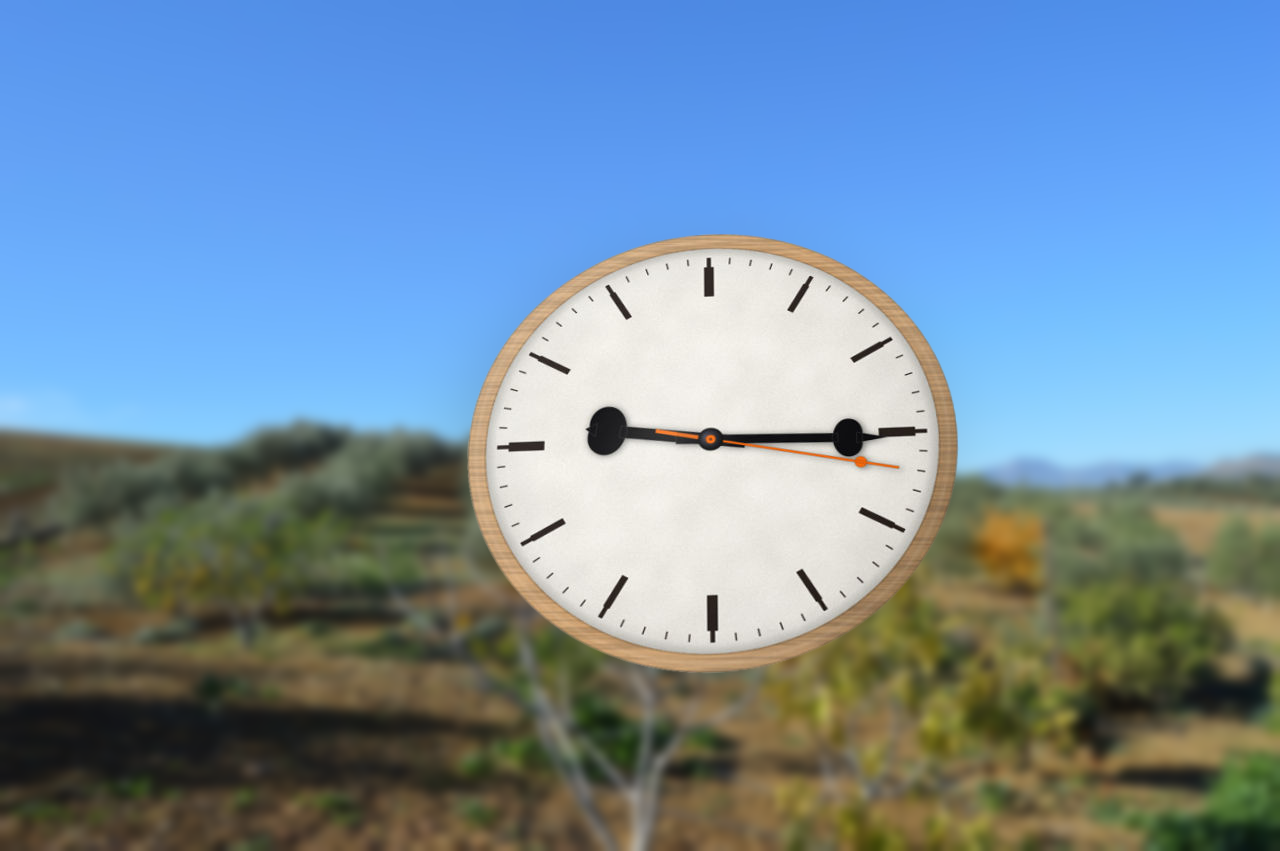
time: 9:15:17
